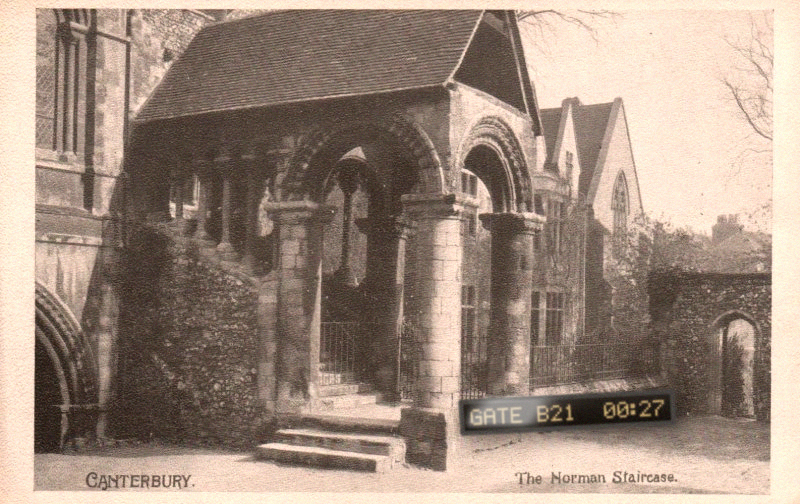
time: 0:27
